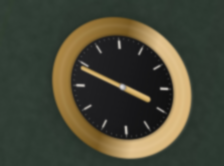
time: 3:49
